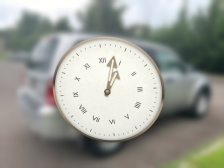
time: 1:03
